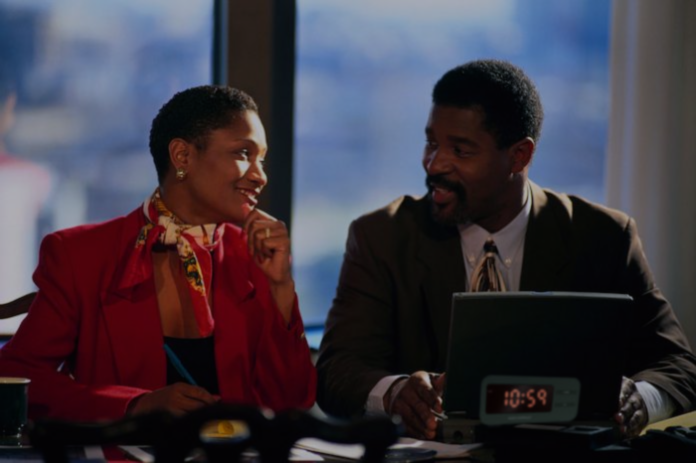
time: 10:59
